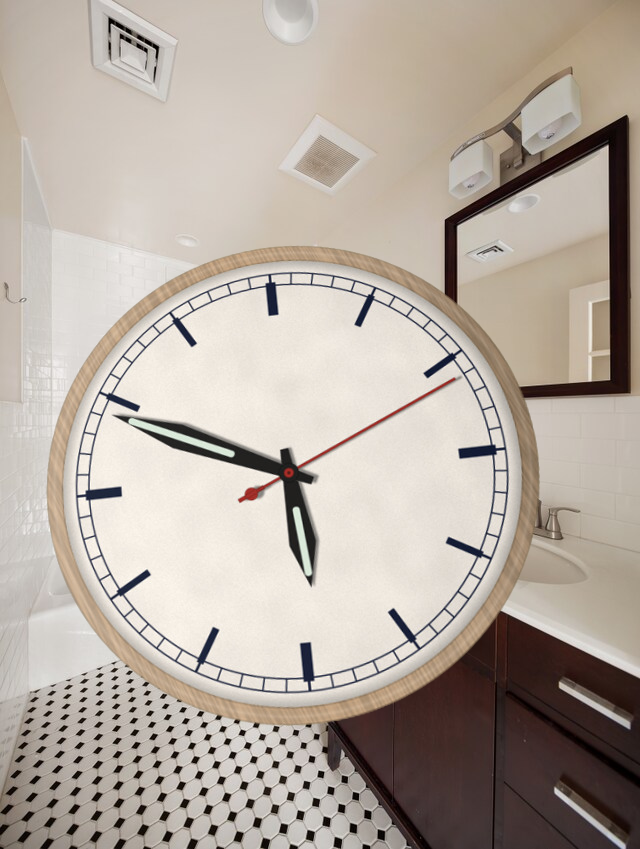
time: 5:49:11
